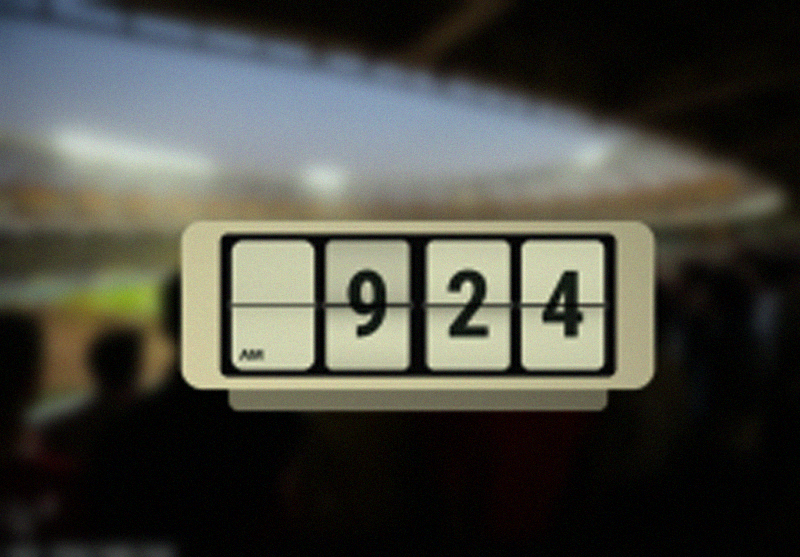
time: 9:24
